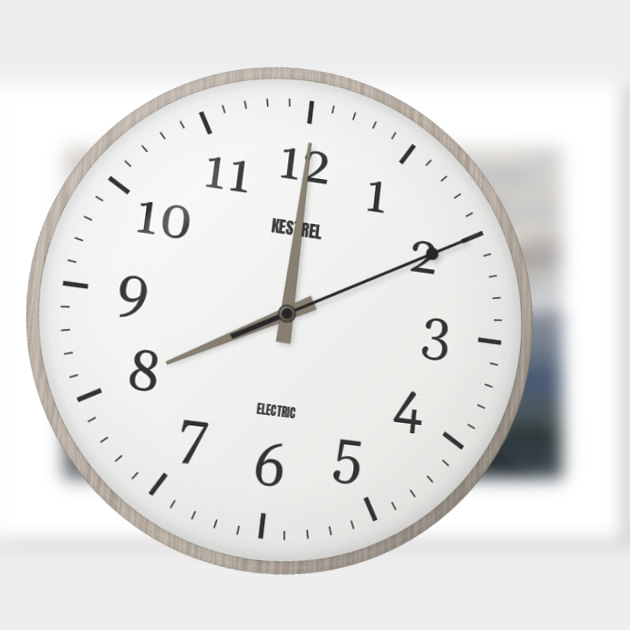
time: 8:00:10
